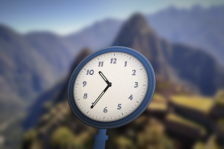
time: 10:35
